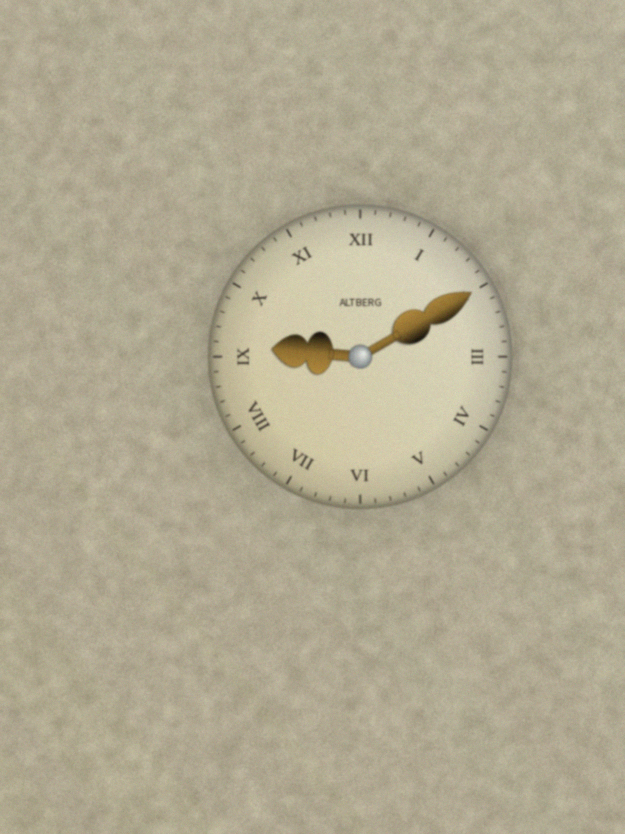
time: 9:10
